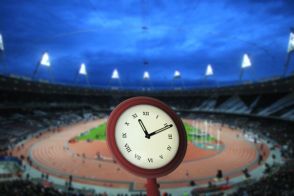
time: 11:11
